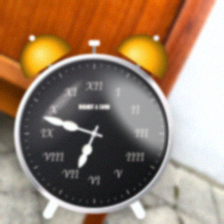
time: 6:48
